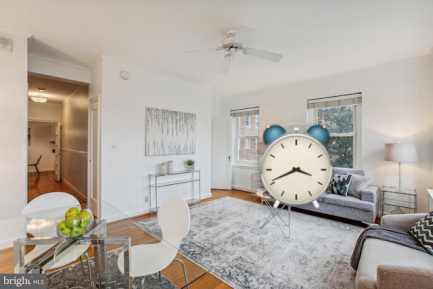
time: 3:41
